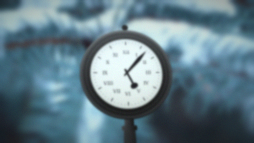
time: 5:07
